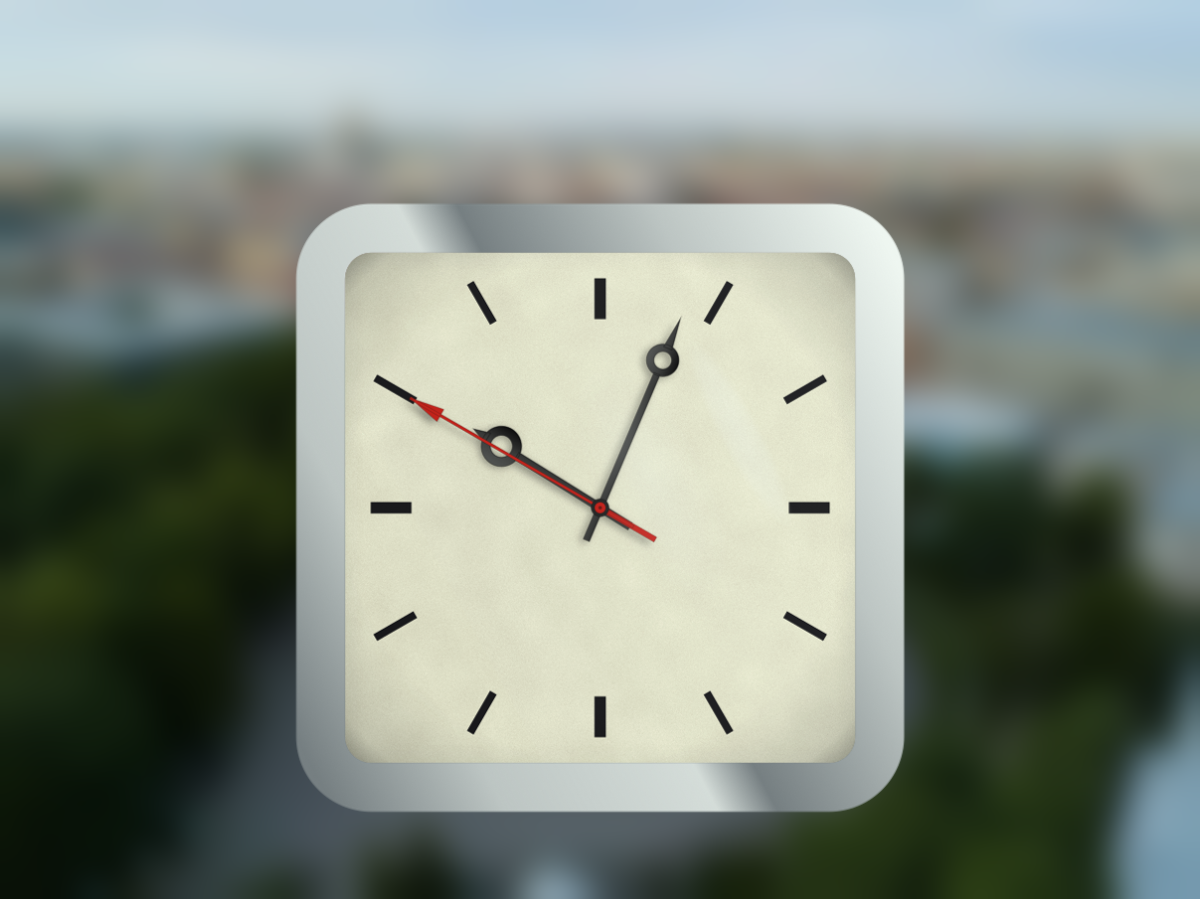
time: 10:03:50
